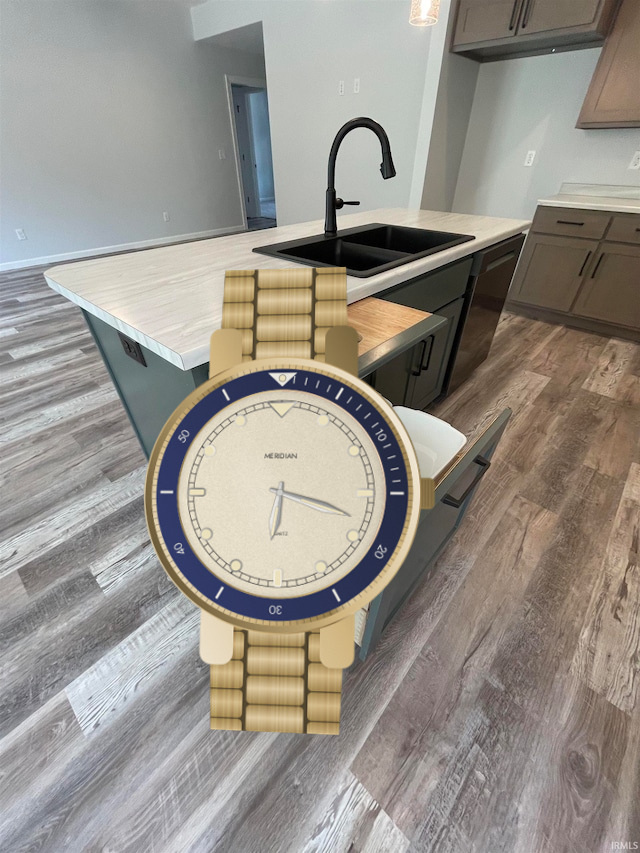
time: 6:18
